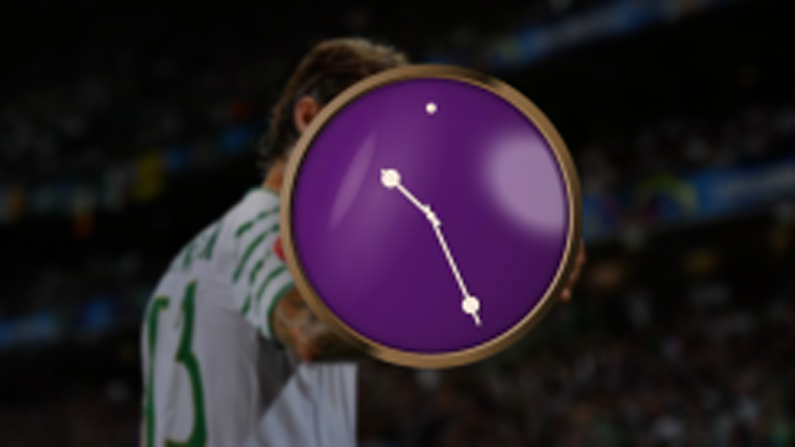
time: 10:26
